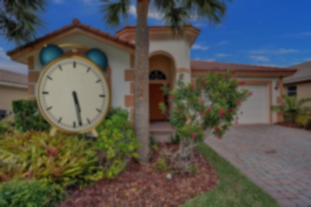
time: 5:28
